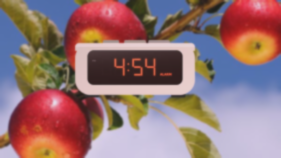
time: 4:54
